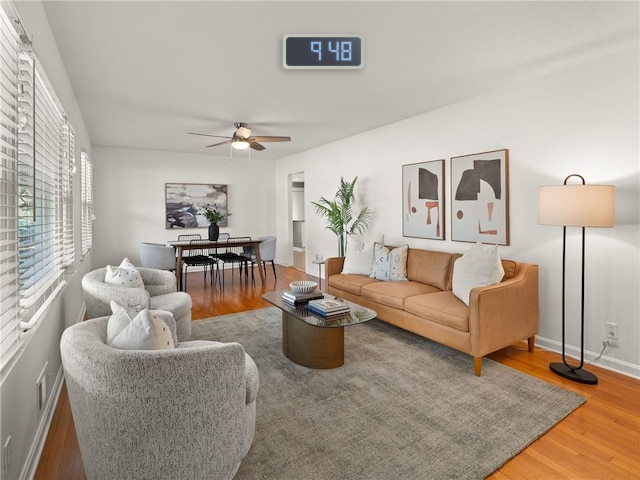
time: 9:48
